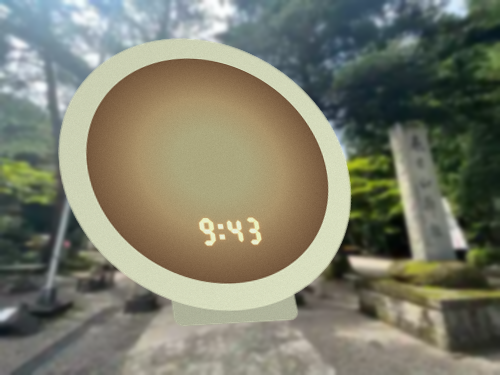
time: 9:43
